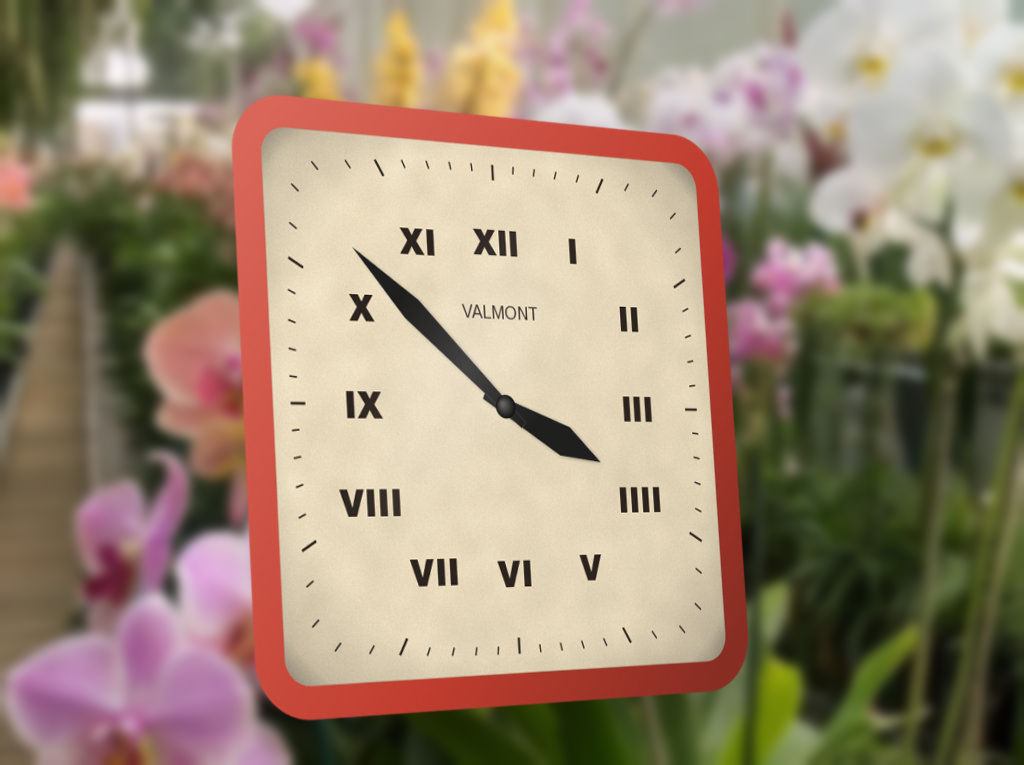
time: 3:52
